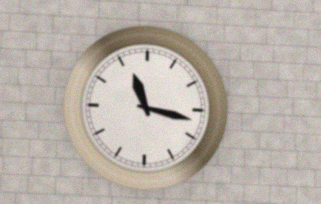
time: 11:17
